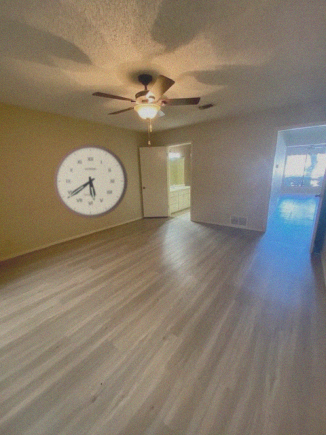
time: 5:39
